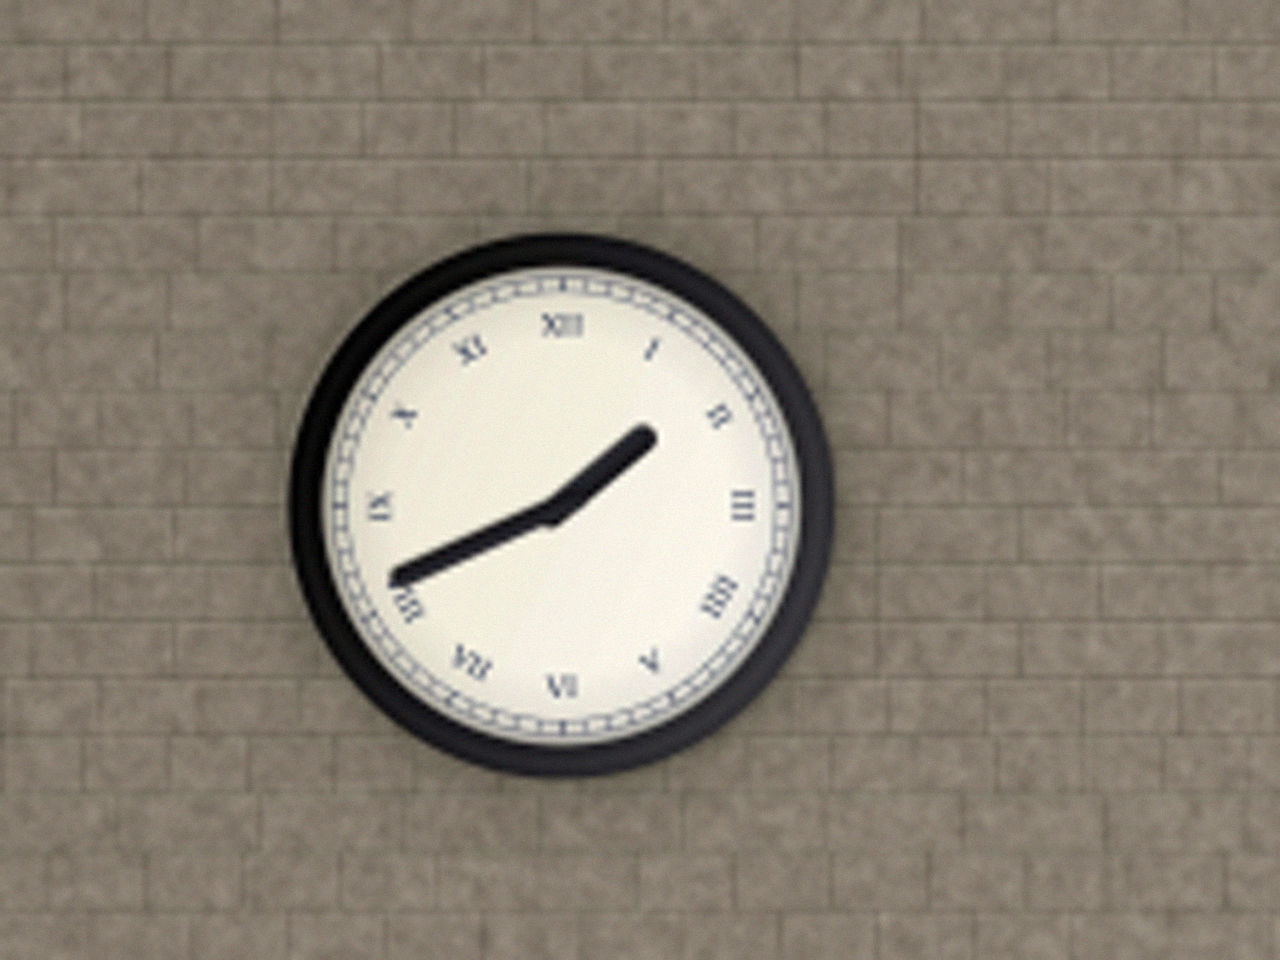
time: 1:41
